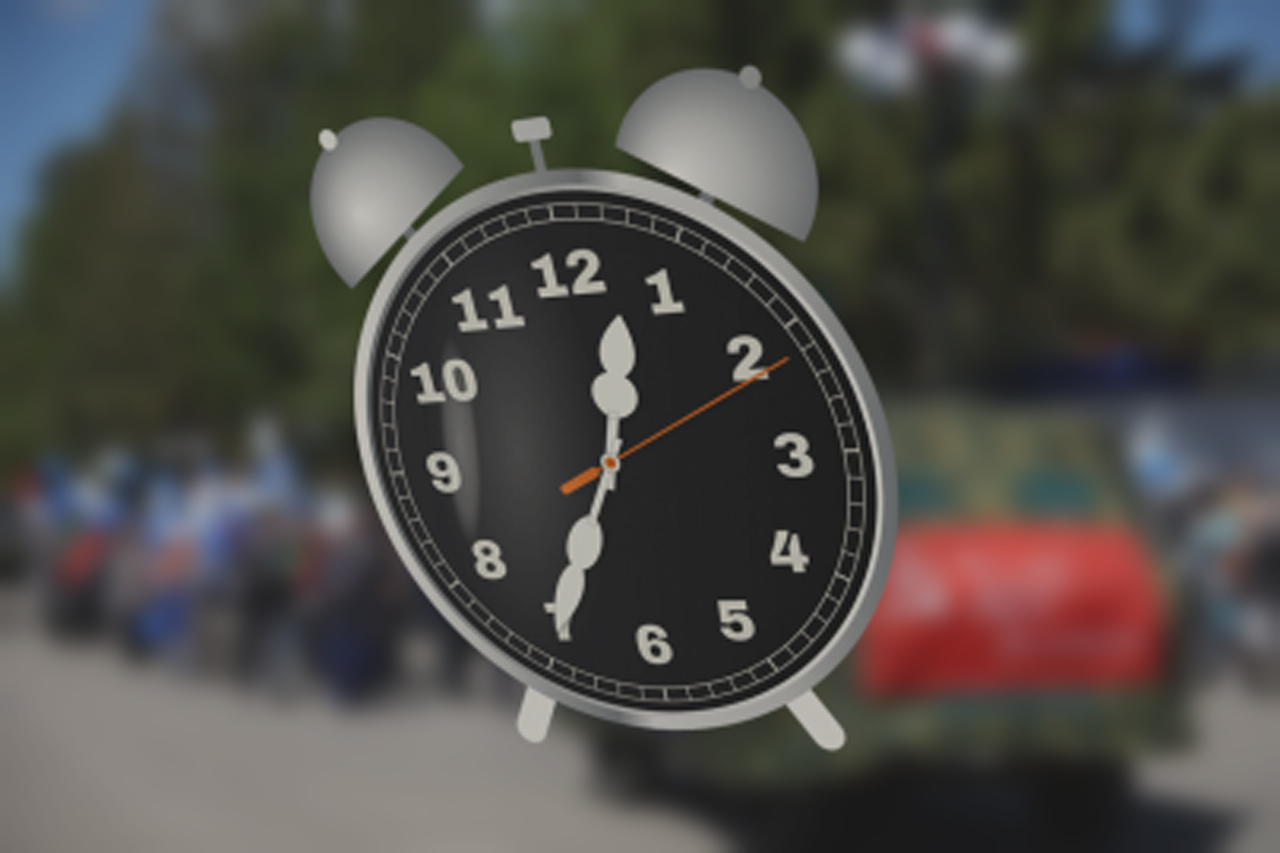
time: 12:35:11
